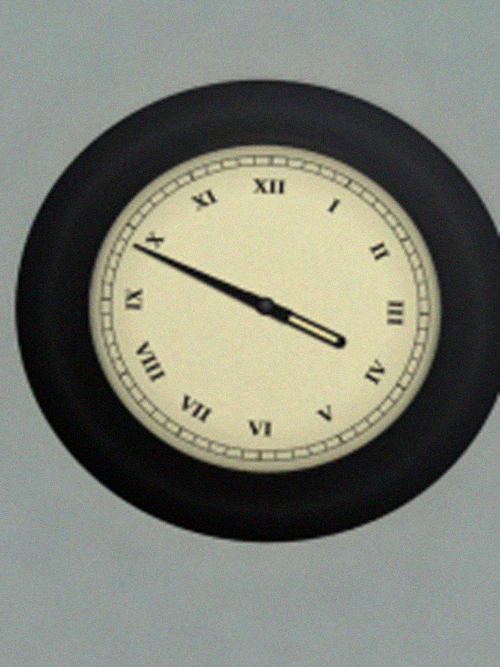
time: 3:49
